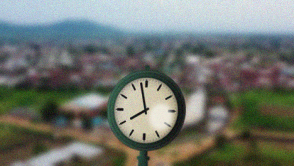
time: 7:58
